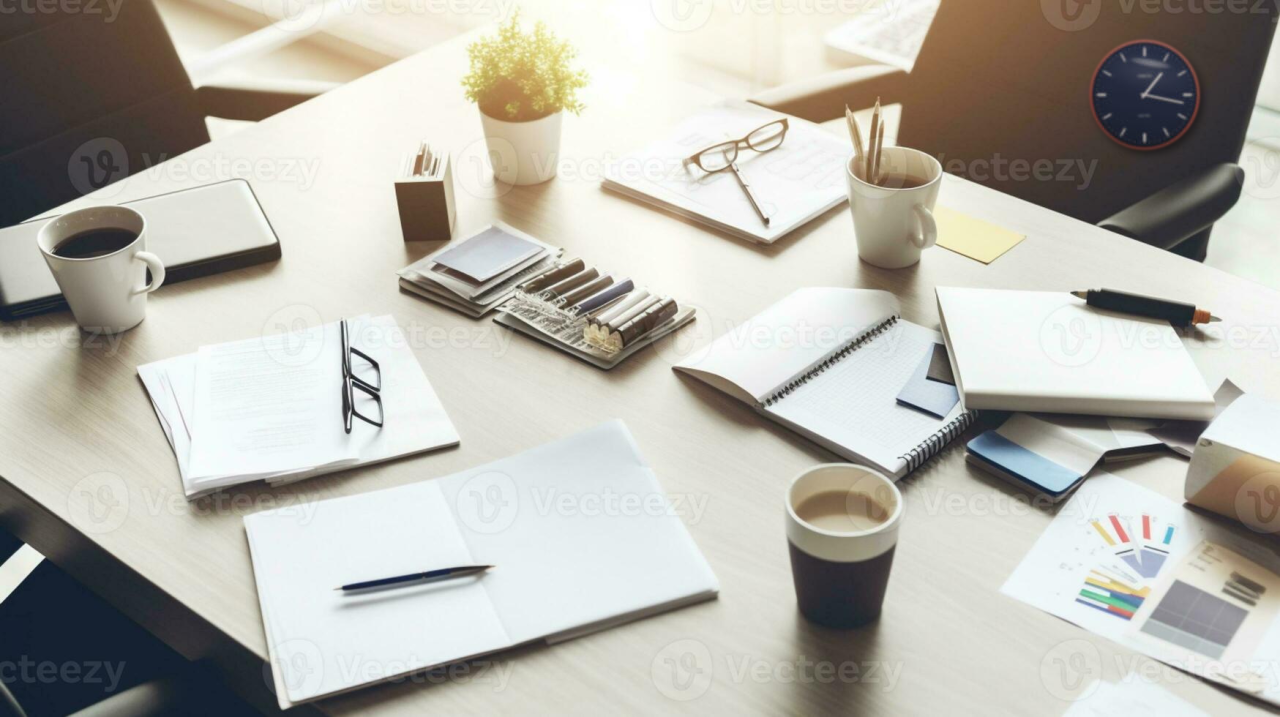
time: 1:17
